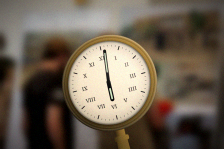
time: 6:01
